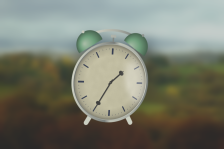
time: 1:35
